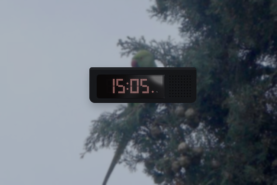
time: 15:05
